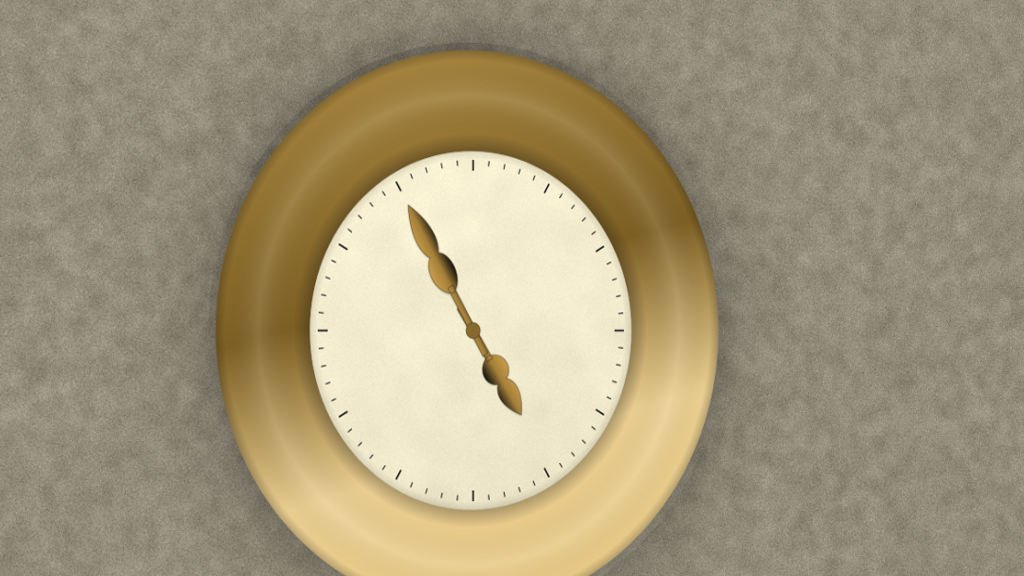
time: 4:55
